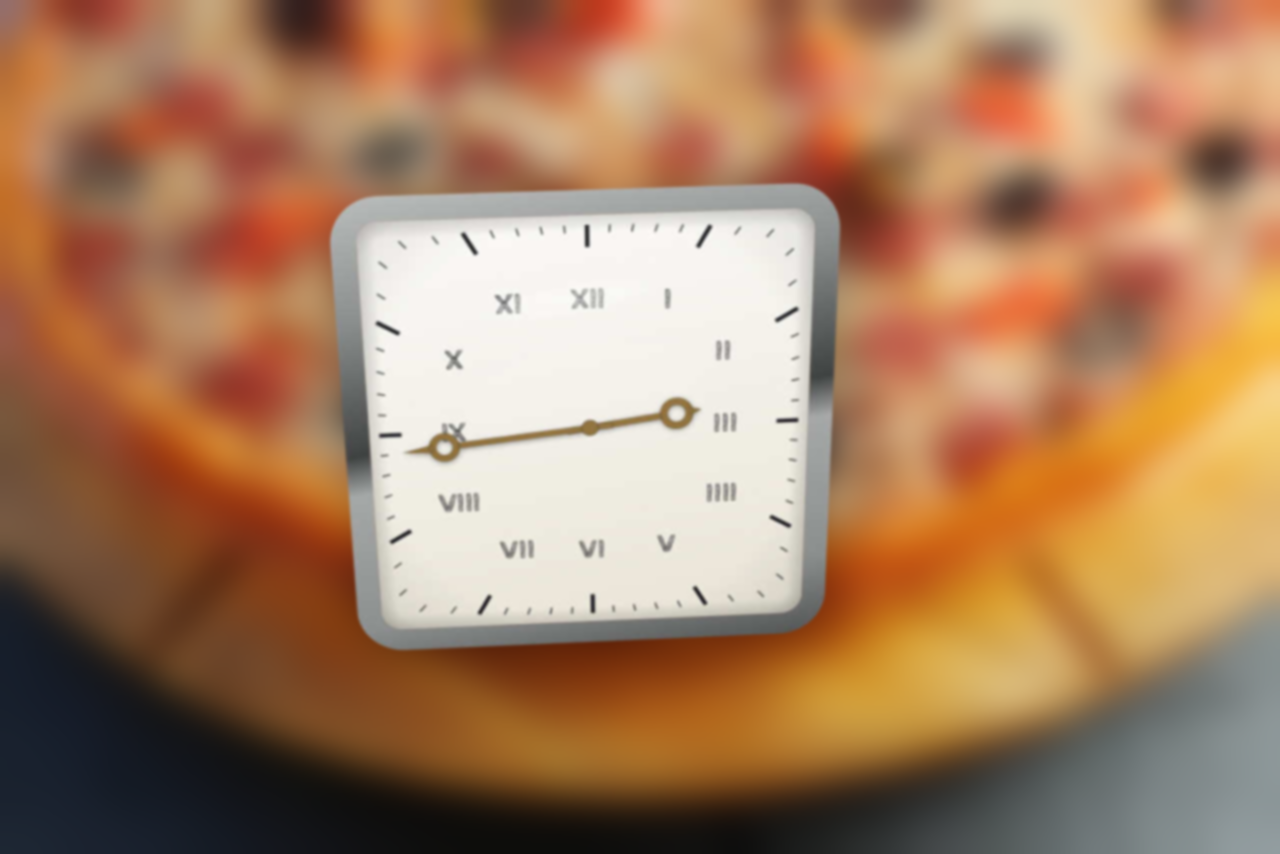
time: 2:44
